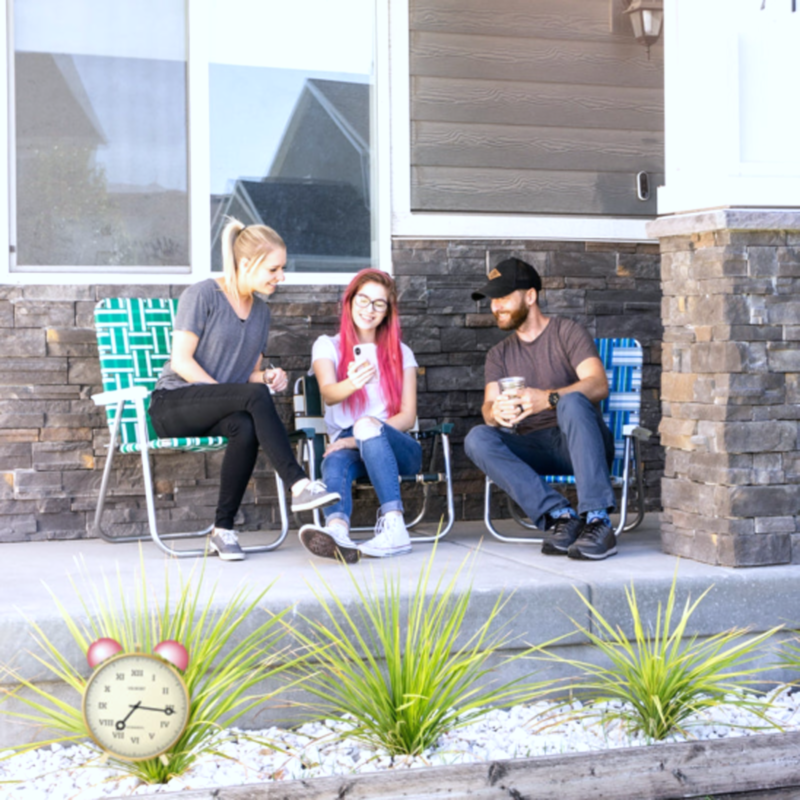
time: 7:16
